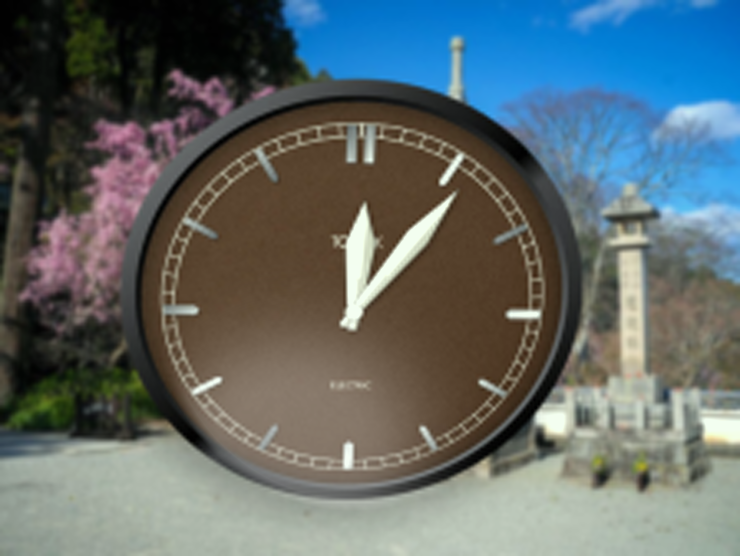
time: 12:06
